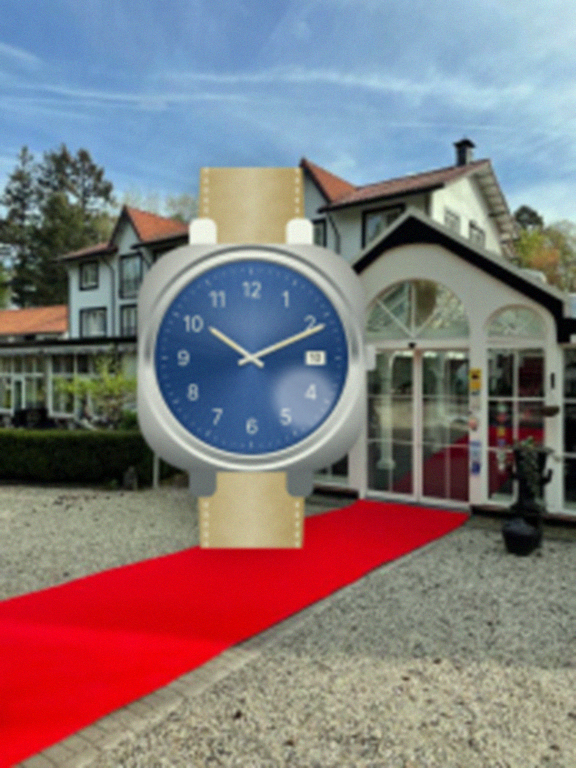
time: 10:11
